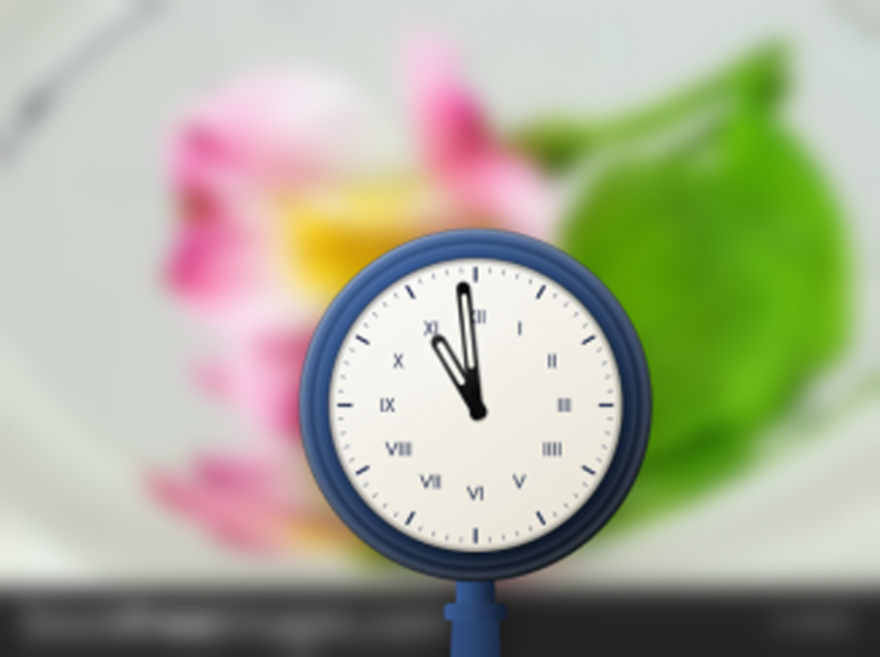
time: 10:59
